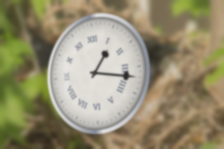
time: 1:17
